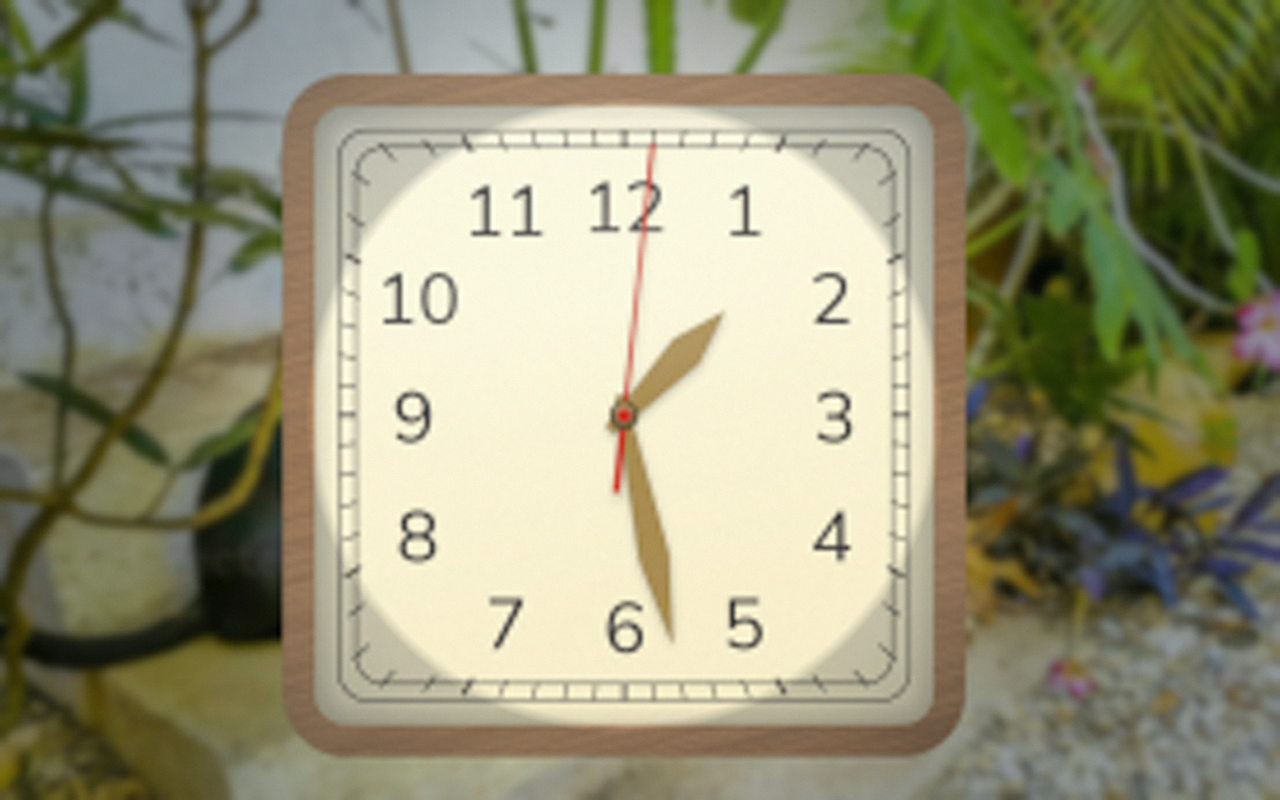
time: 1:28:01
